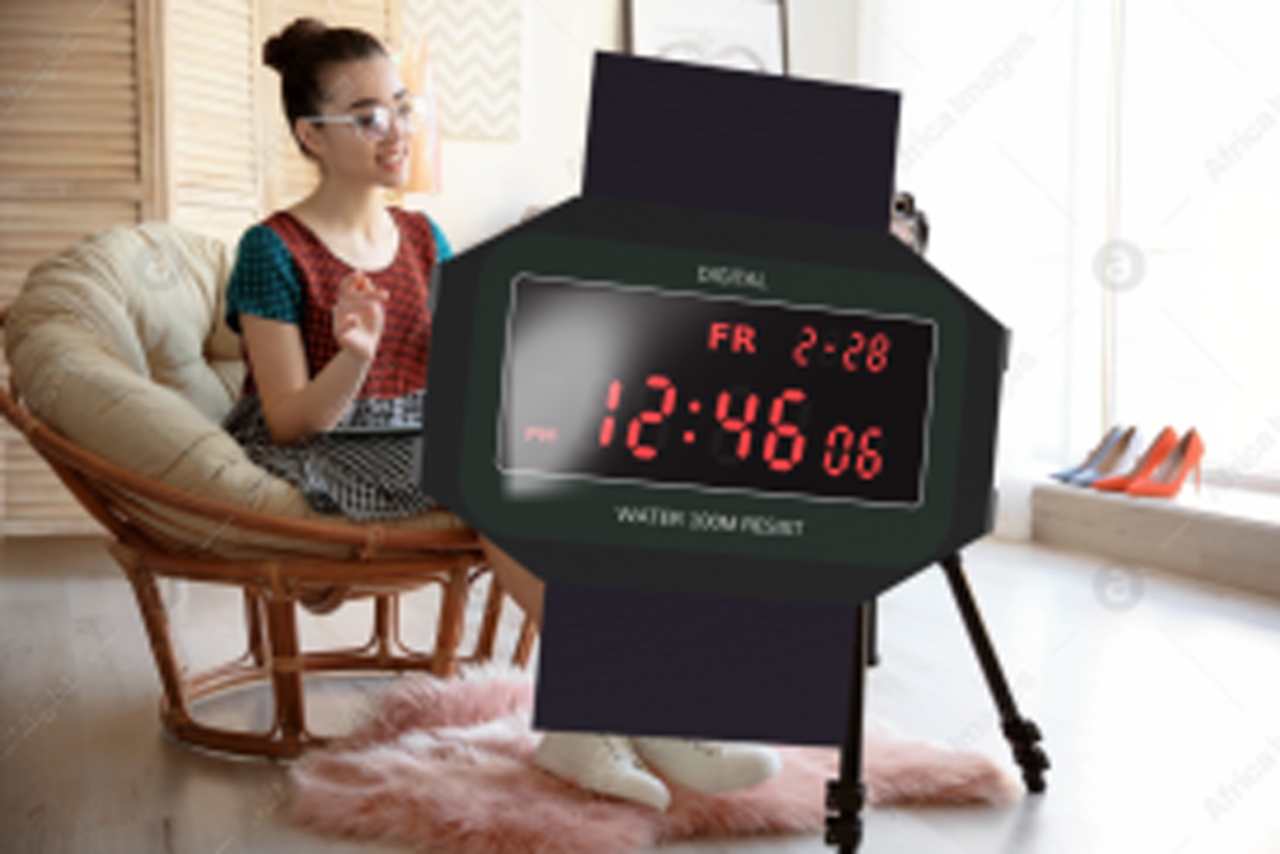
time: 12:46:06
